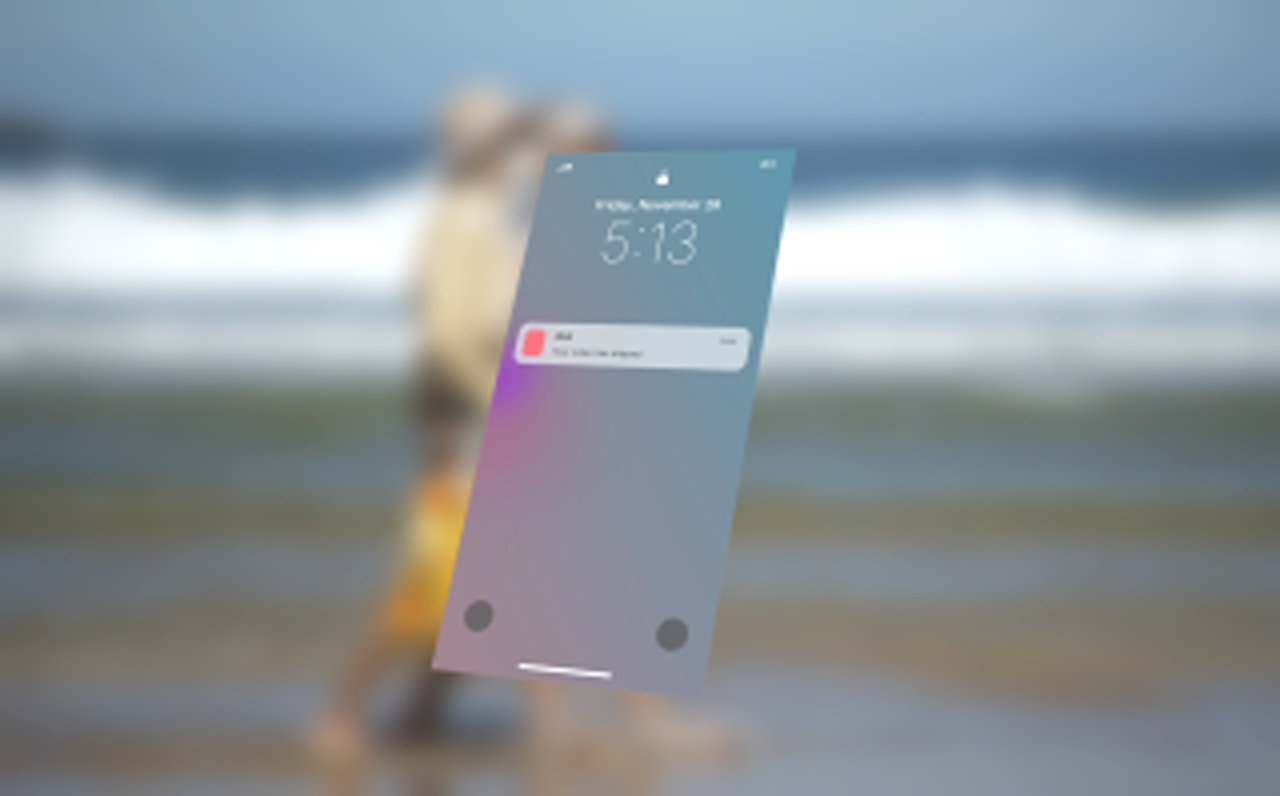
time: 5:13
